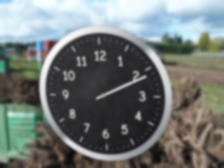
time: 2:11
